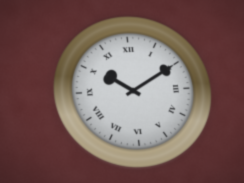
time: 10:10
